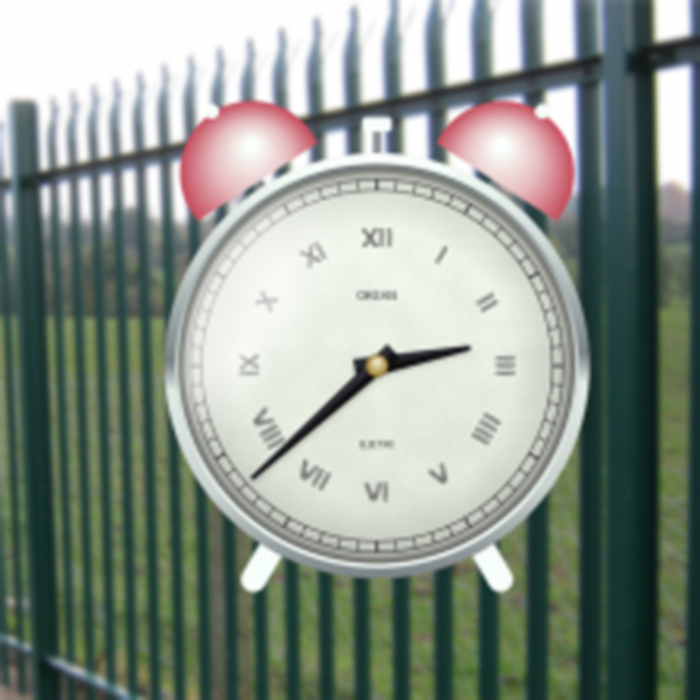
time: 2:38
